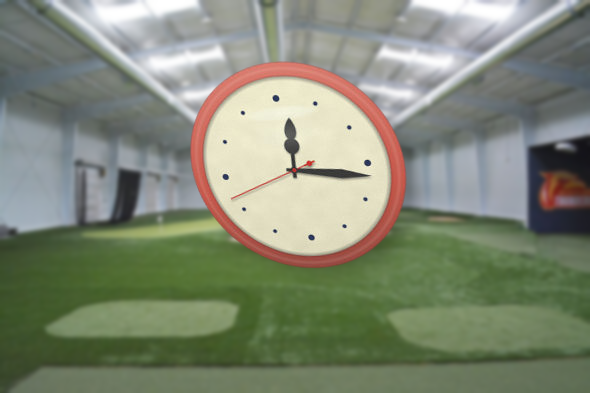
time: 12:16:42
